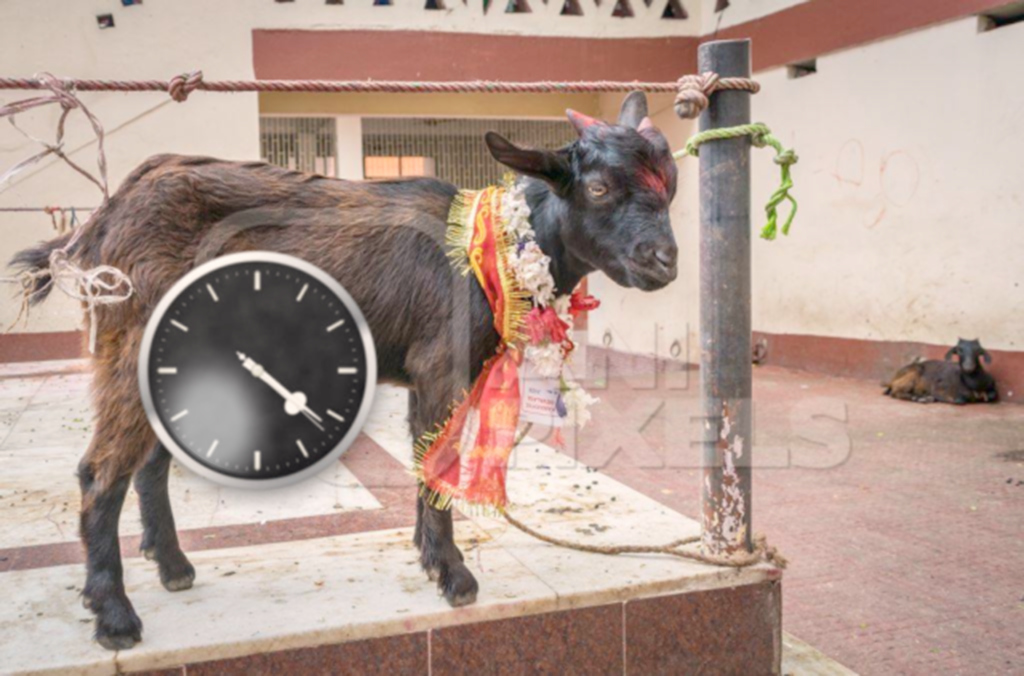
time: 4:21:22
